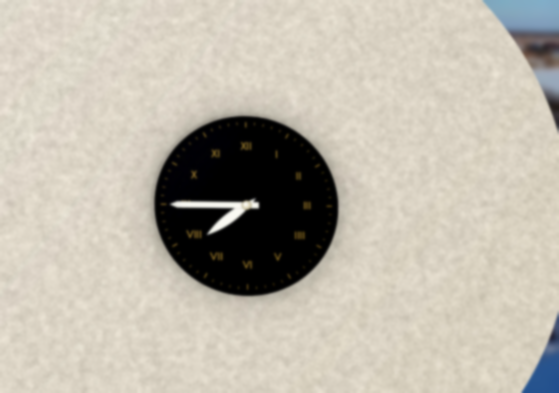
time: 7:45
